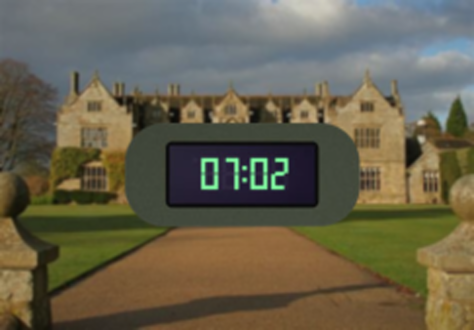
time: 7:02
